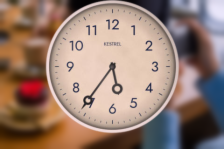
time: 5:36
